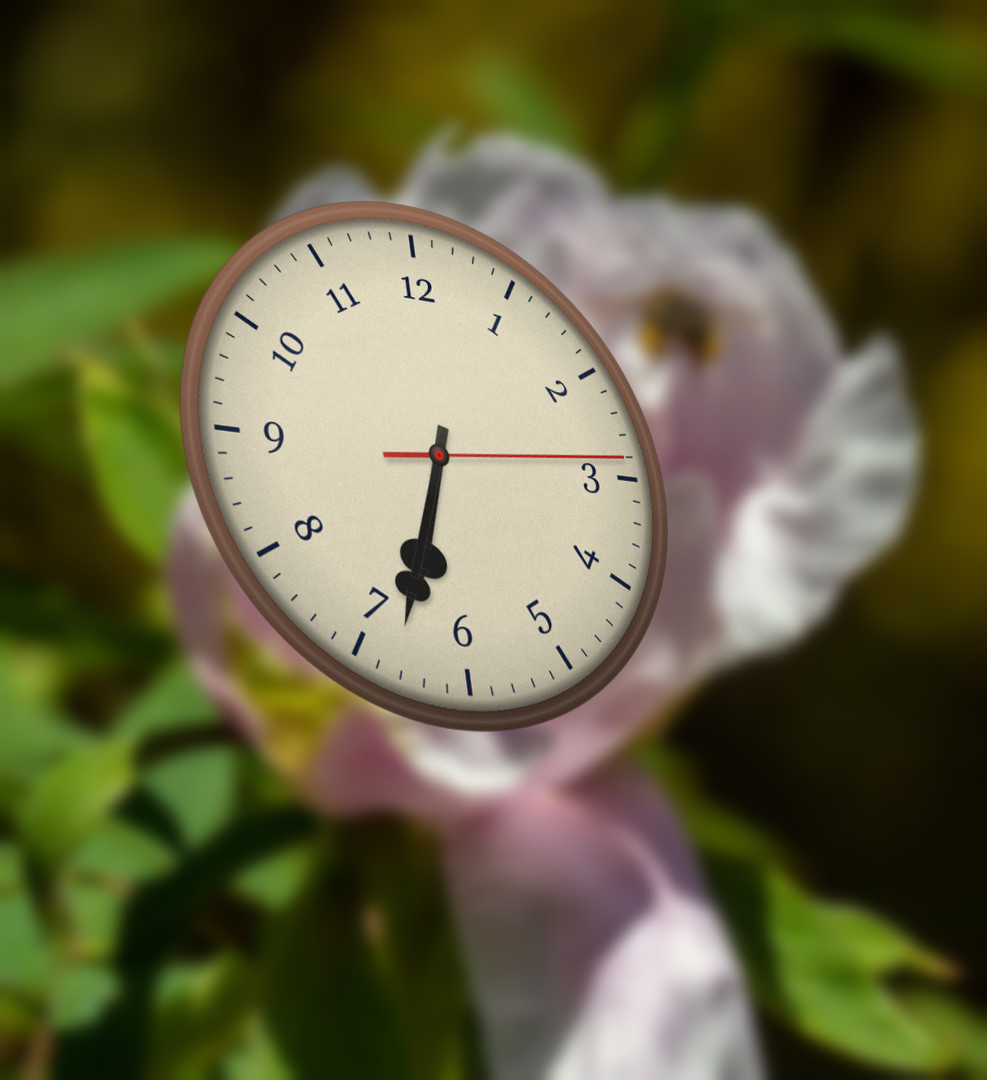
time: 6:33:14
